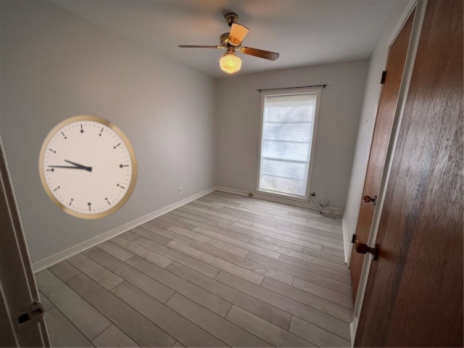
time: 9:46
